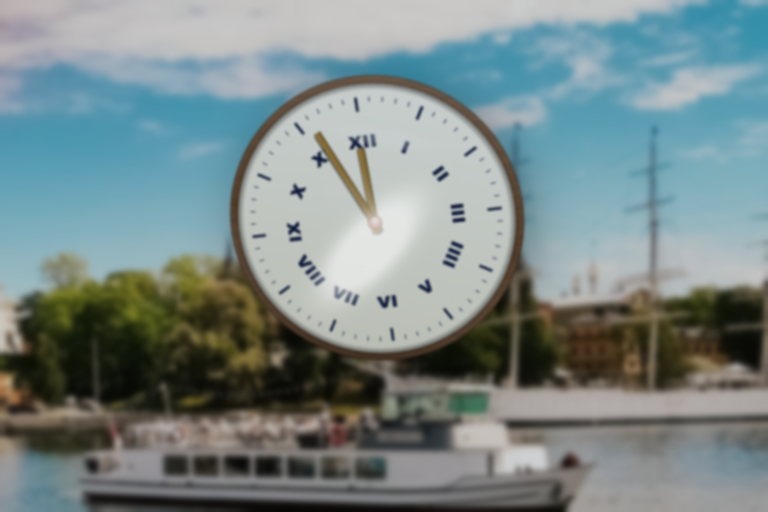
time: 11:56
